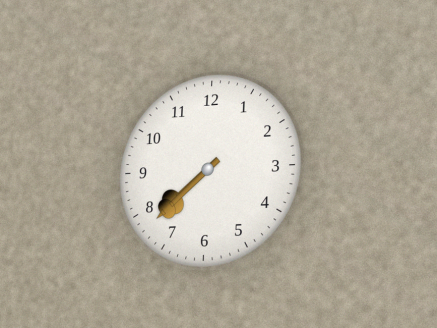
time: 7:38
